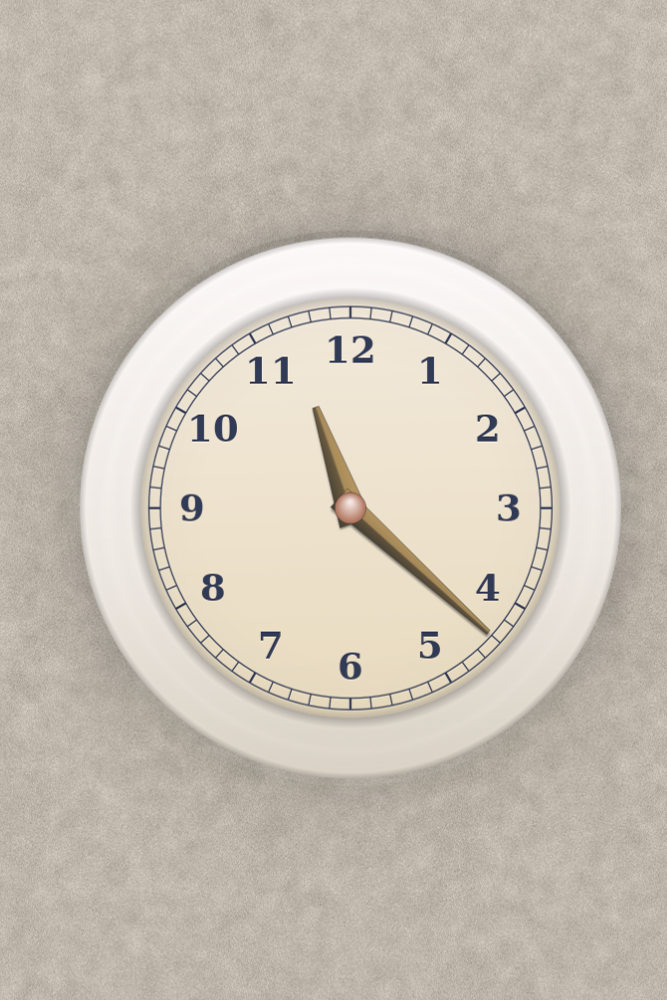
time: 11:22
